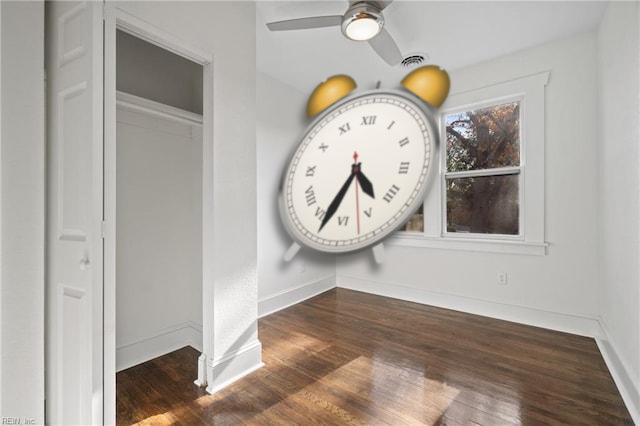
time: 4:33:27
